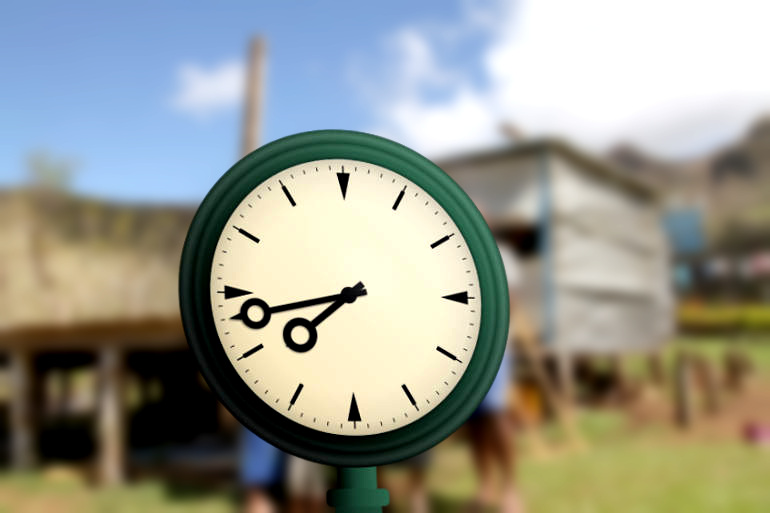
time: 7:43
